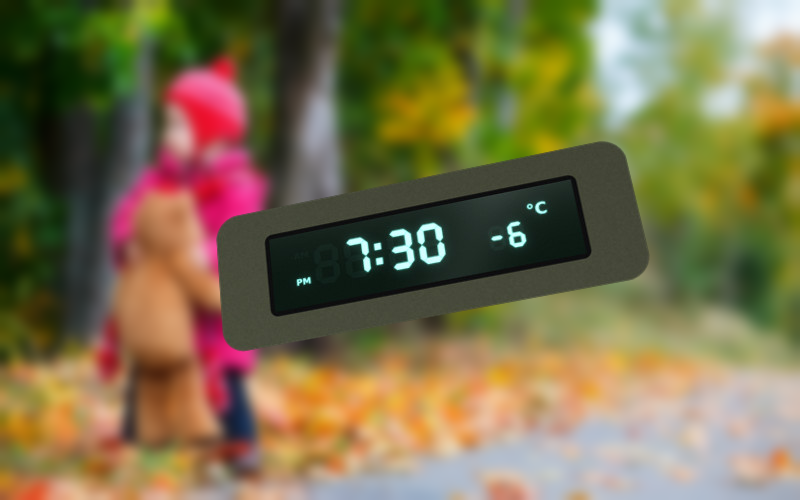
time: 7:30
